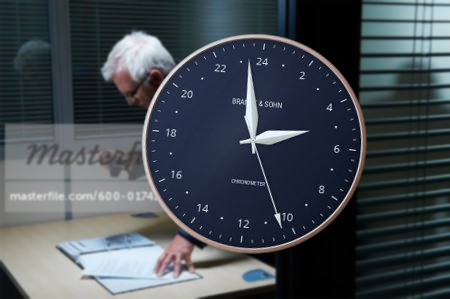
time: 4:58:26
